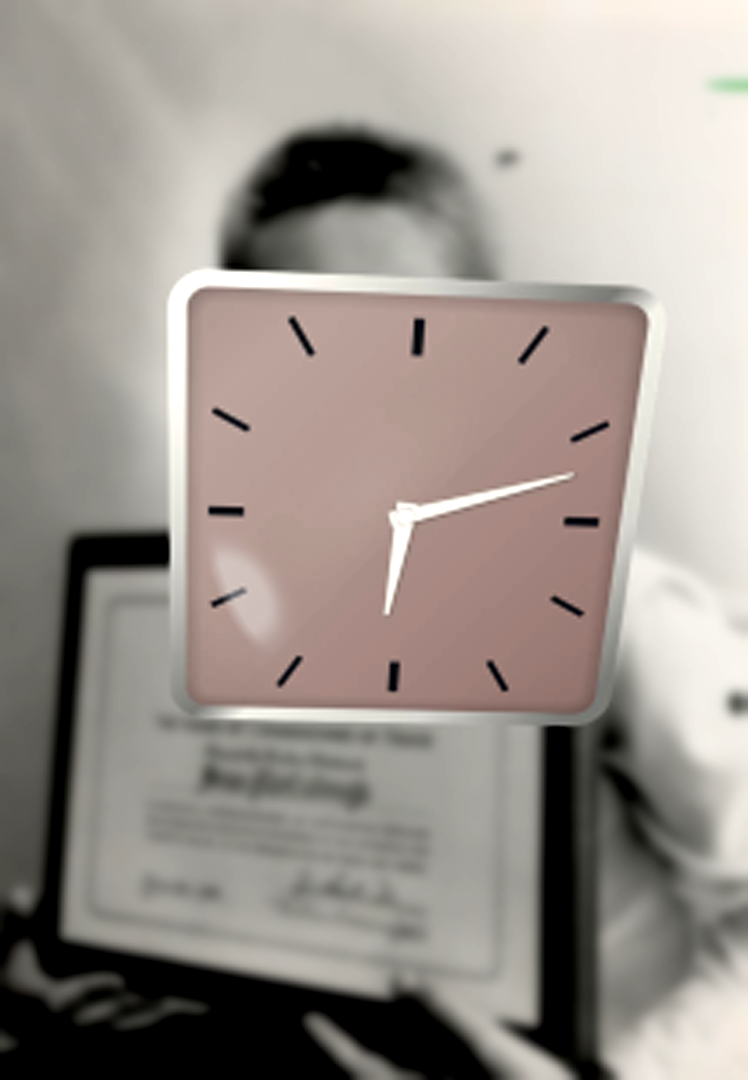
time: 6:12
